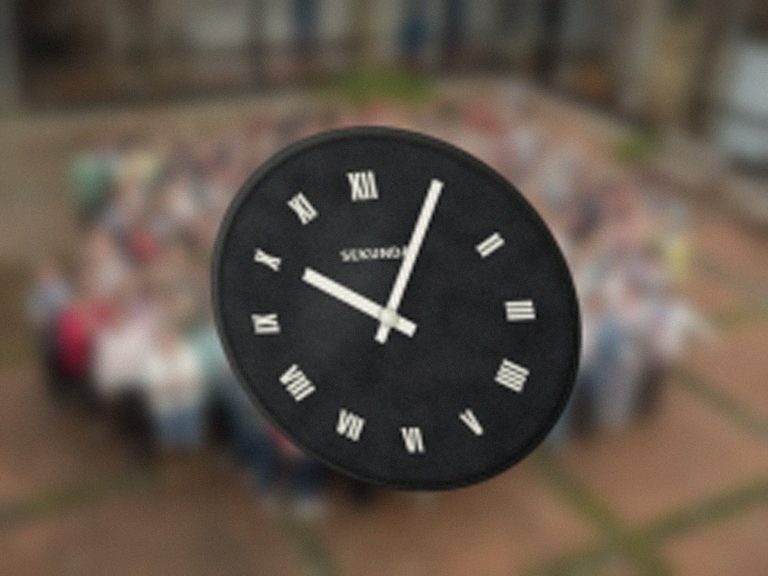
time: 10:05
